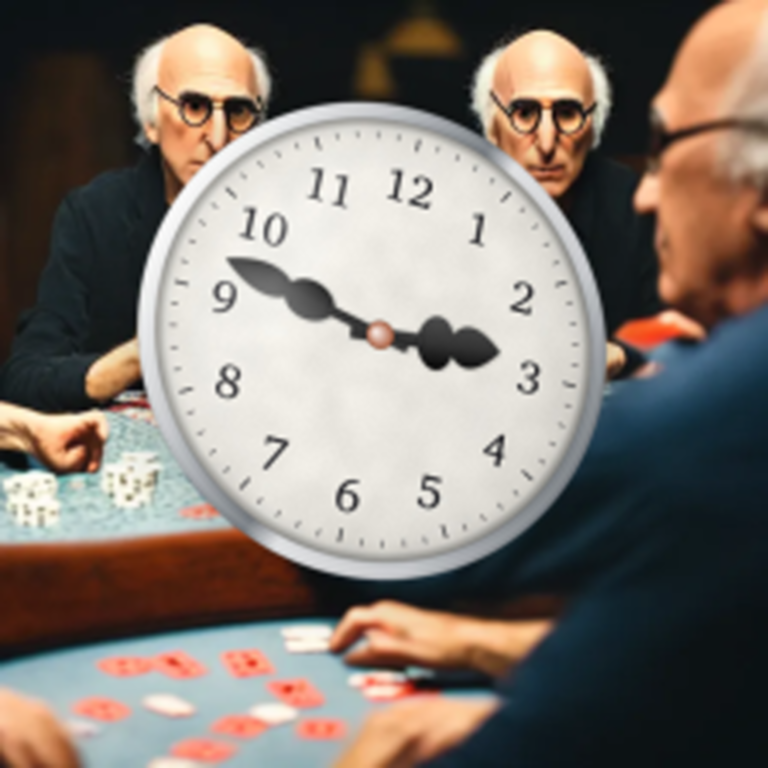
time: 2:47
